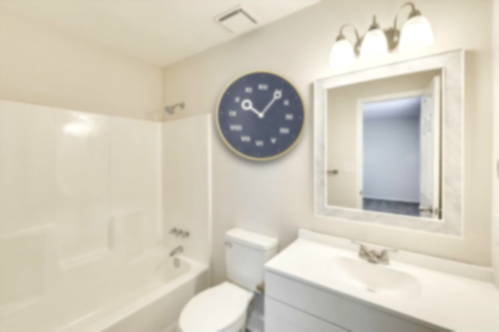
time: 10:06
